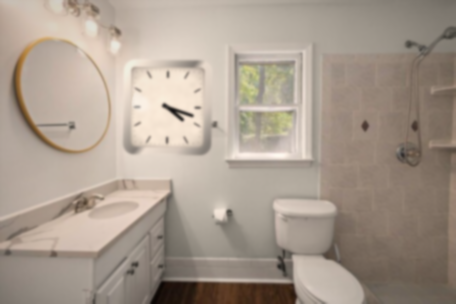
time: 4:18
